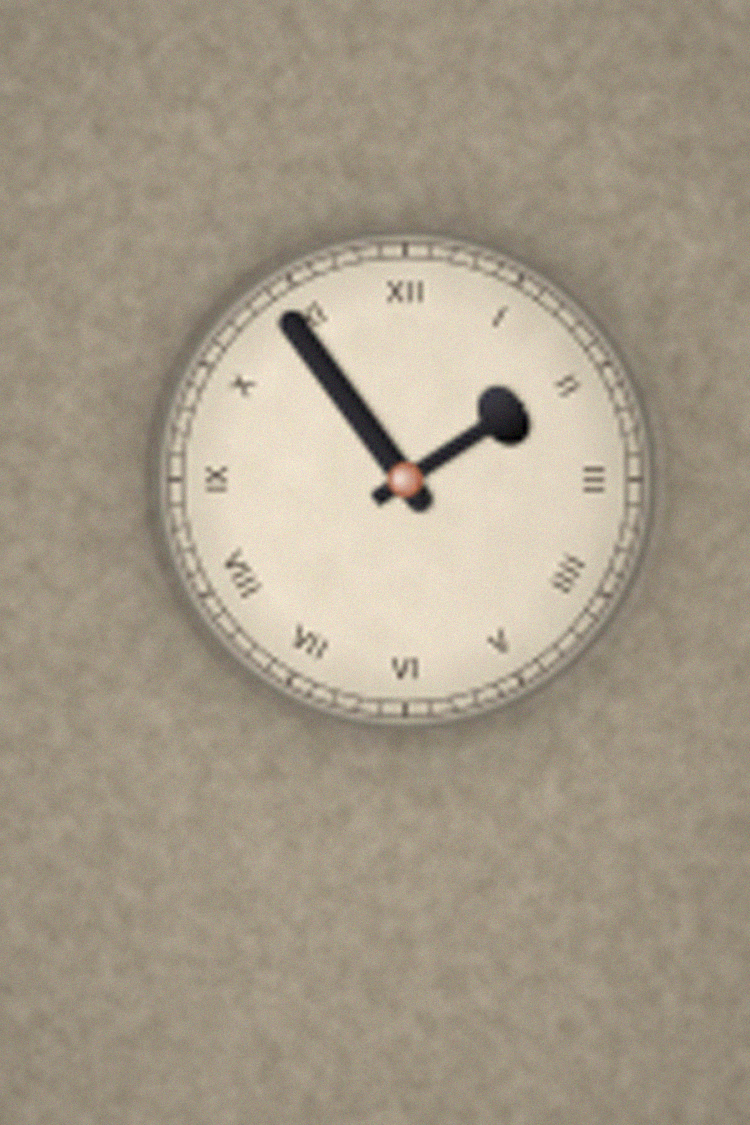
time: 1:54
